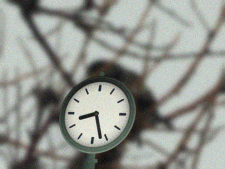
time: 8:27
